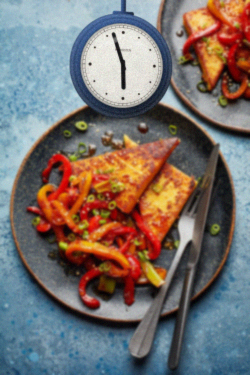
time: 5:57
